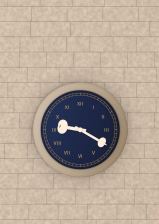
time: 9:20
